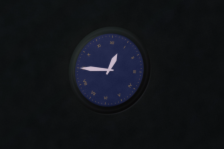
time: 12:45
